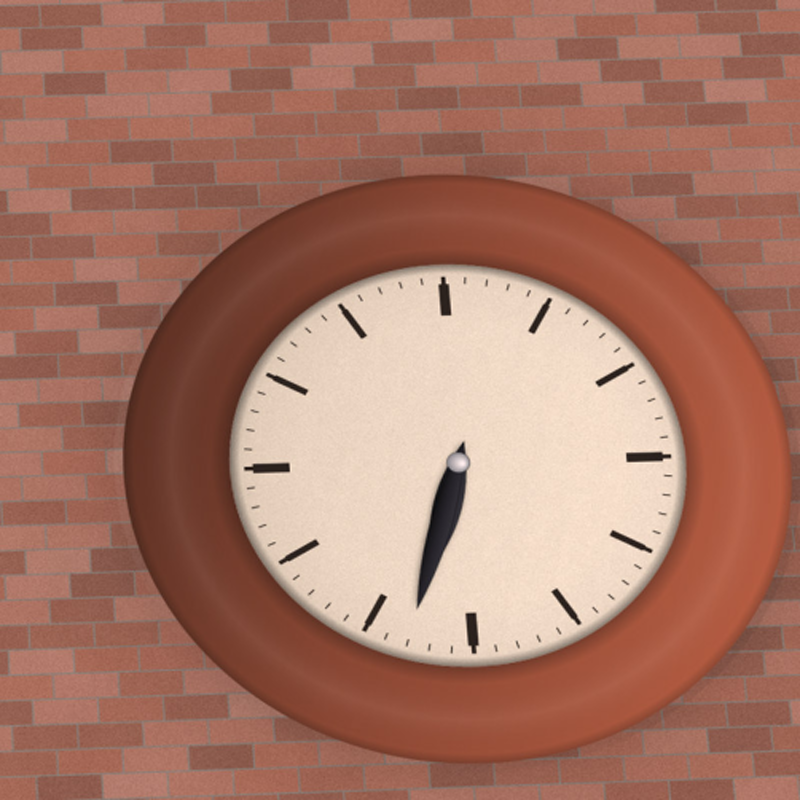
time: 6:33
